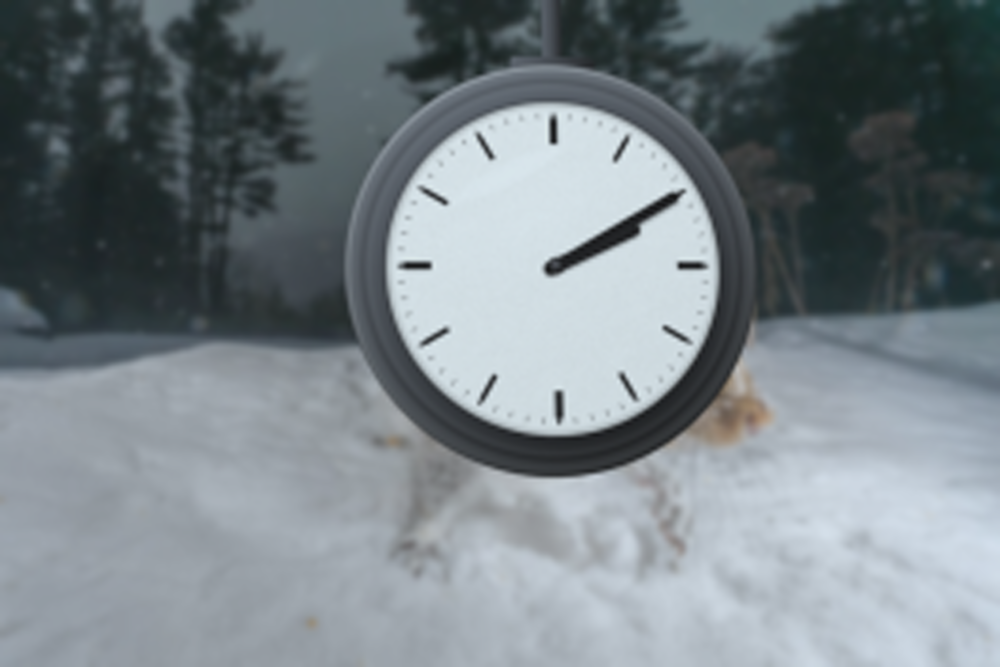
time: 2:10
